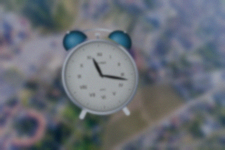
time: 11:17
